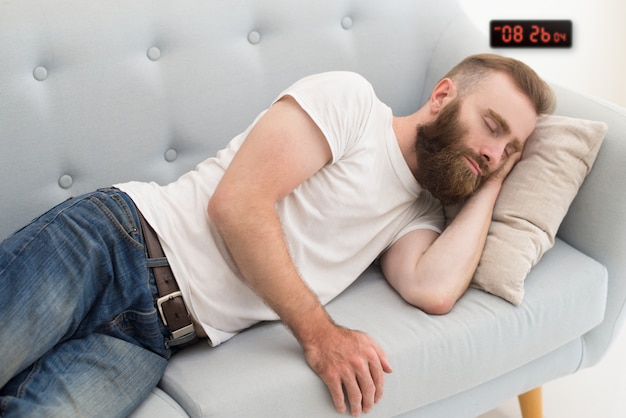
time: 8:26
